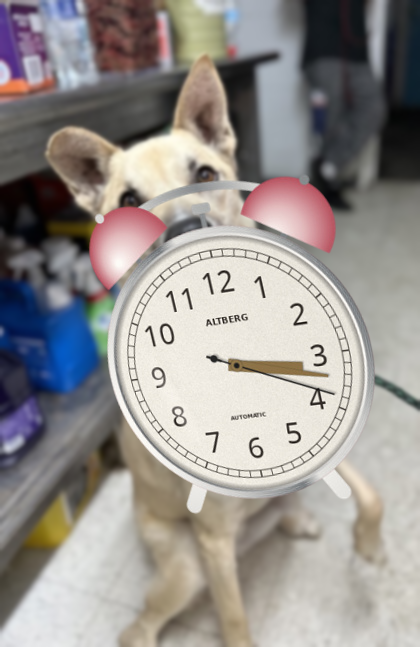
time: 3:17:19
